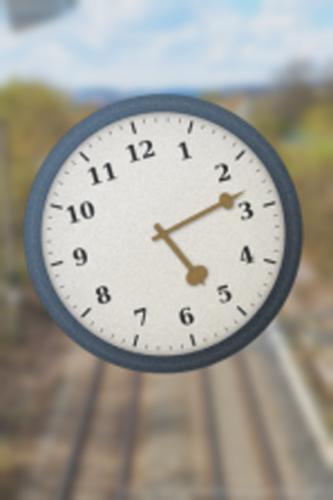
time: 5:13
